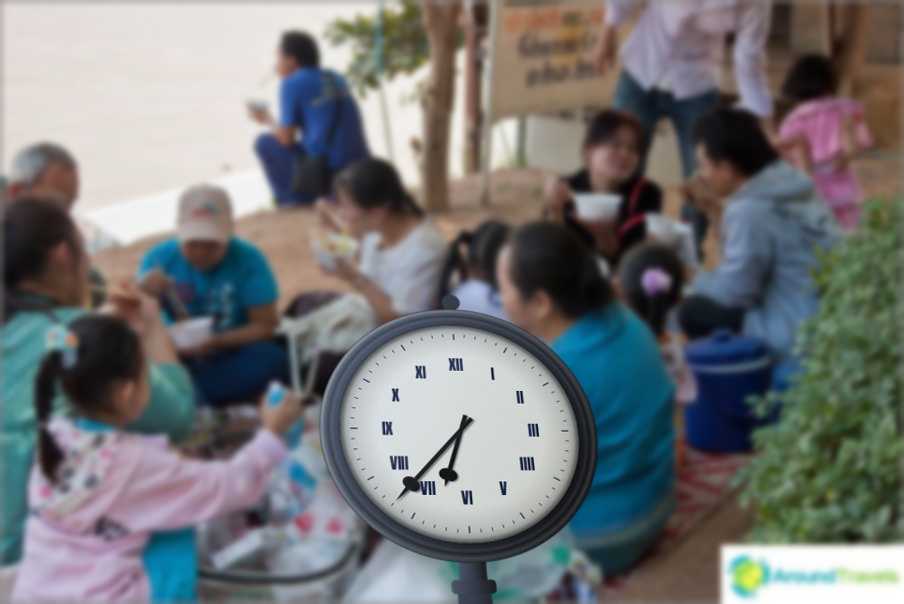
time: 6:37
